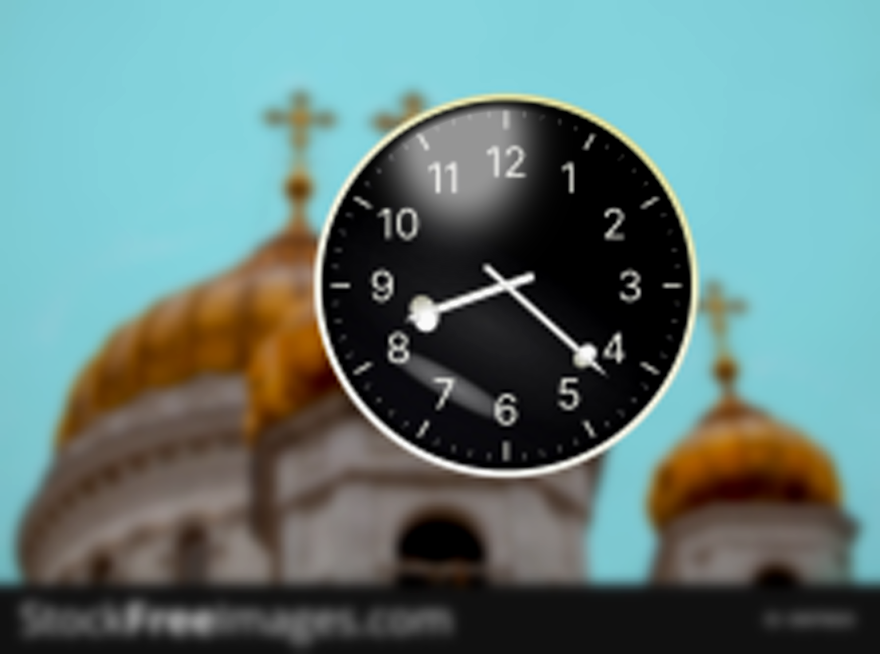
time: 8:22
